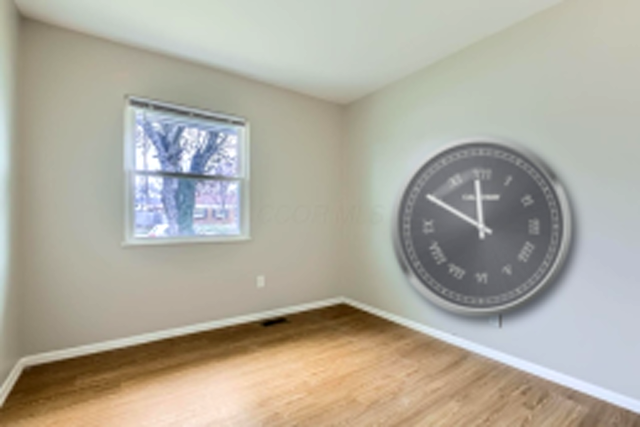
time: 11:50
